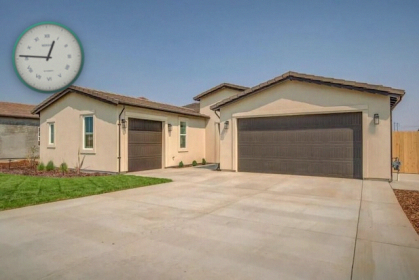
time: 12:46
